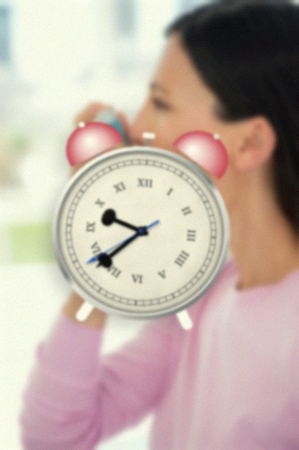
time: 9:37:39
